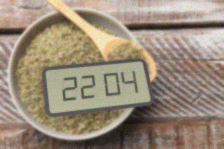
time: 22:04
